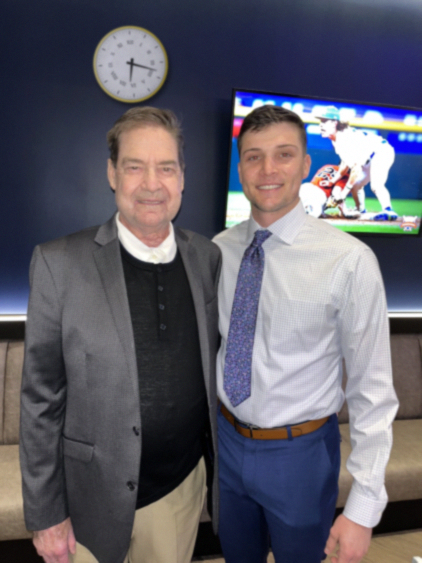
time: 6:18
